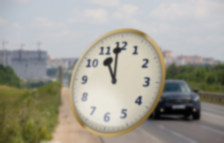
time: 10:59
